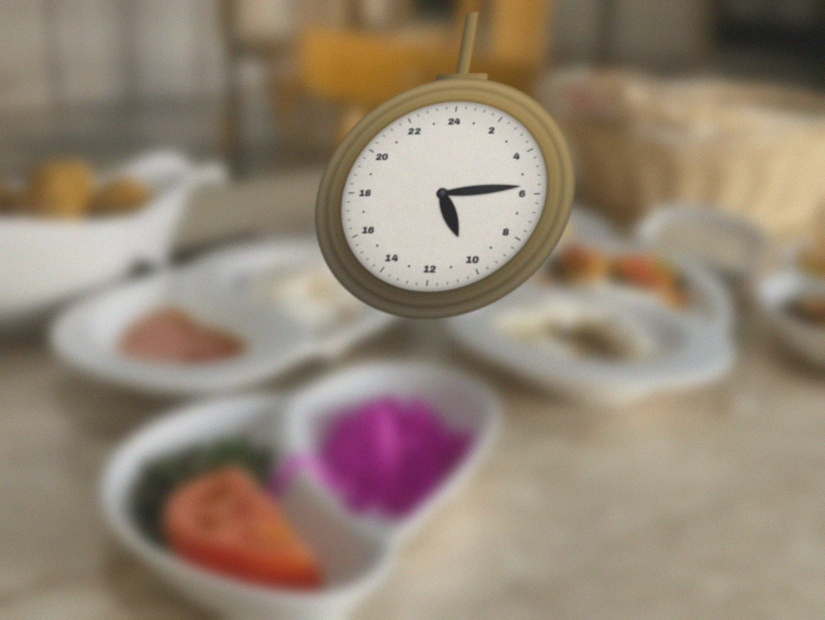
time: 10:14
